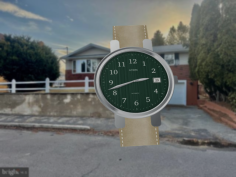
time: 2:42
